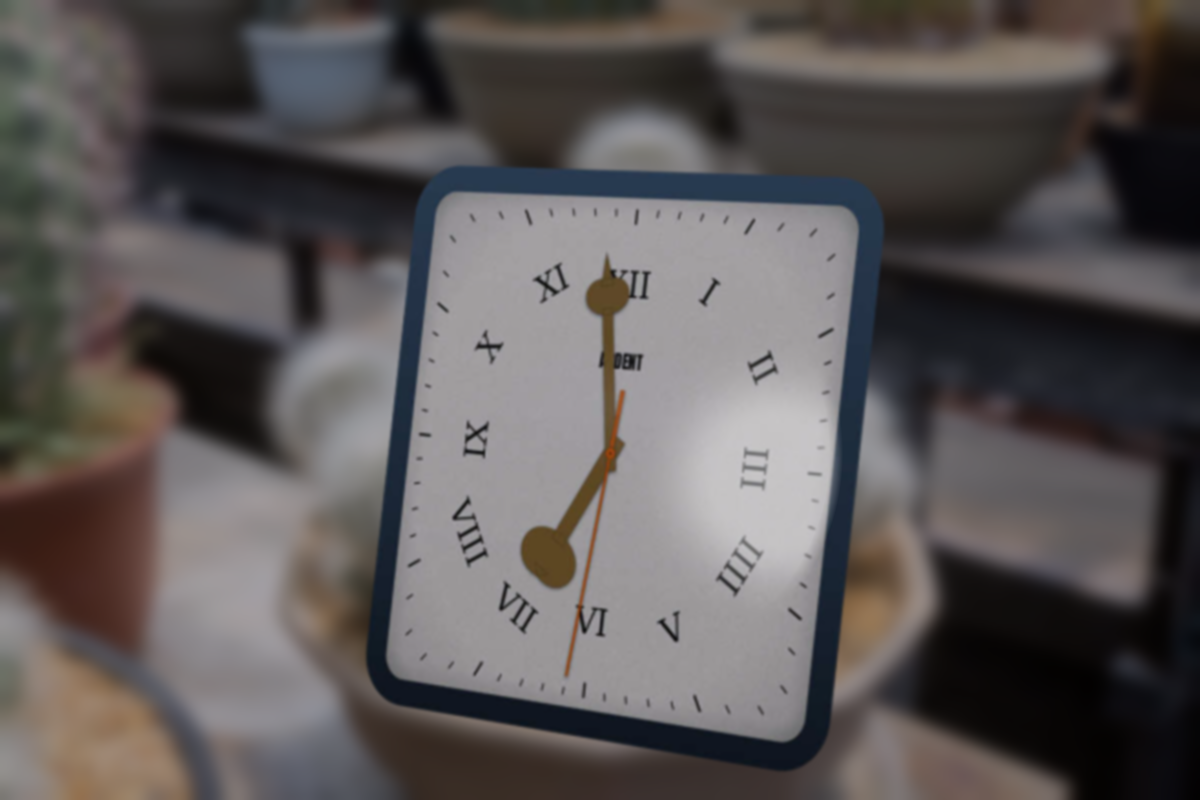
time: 6:58:31
